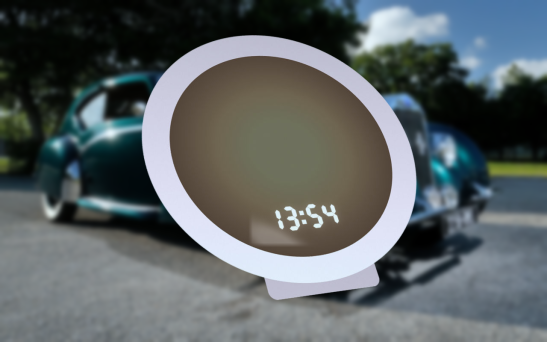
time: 13:54
